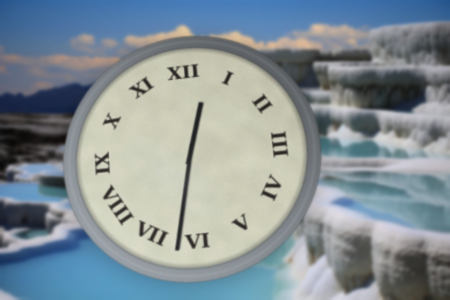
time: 12:32
